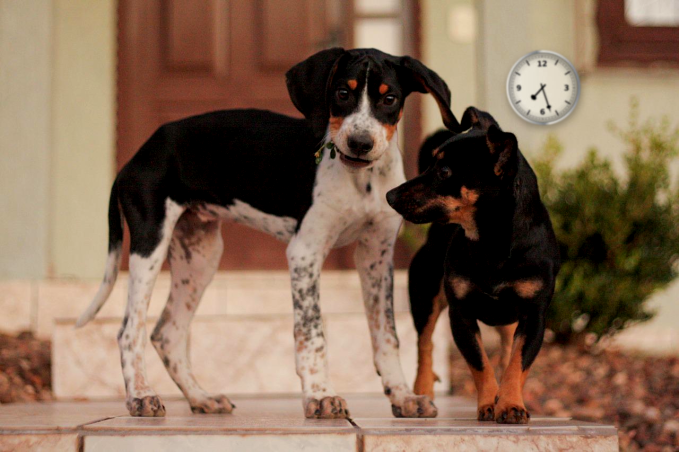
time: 7:27
